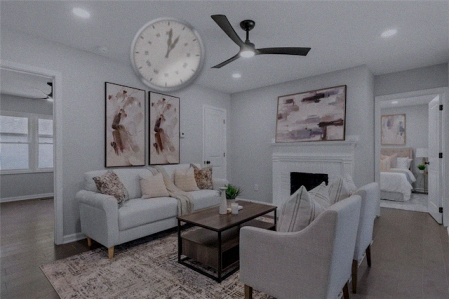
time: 1:01
